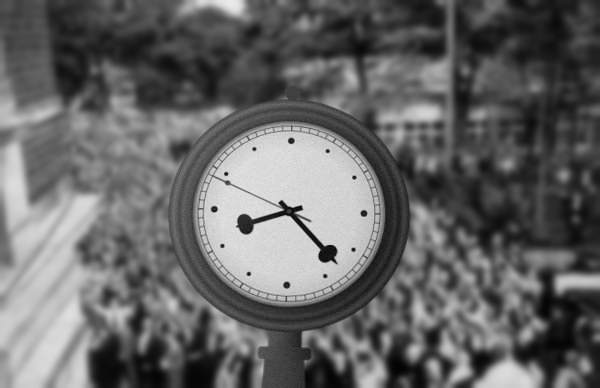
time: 8:22:49
